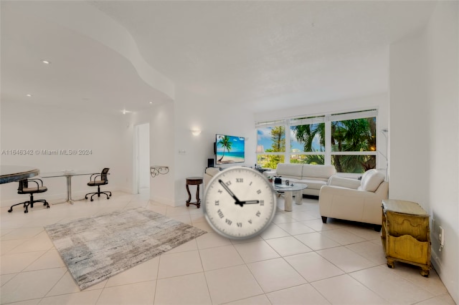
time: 2:53
